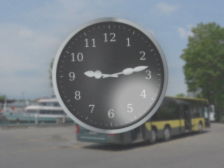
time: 9:13
